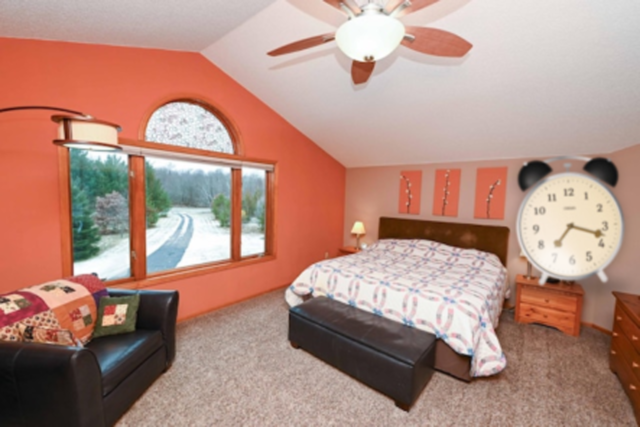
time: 7:18
